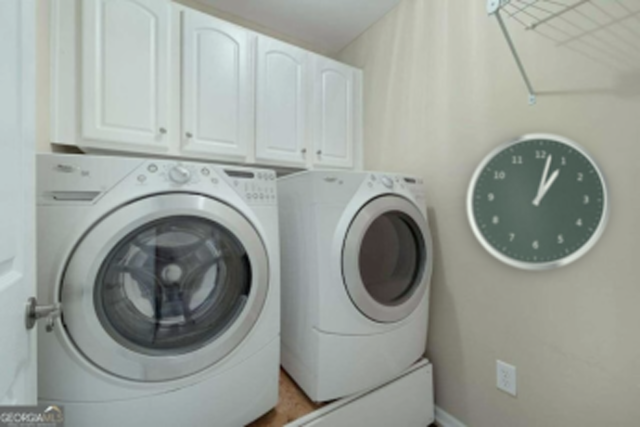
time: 1:02
